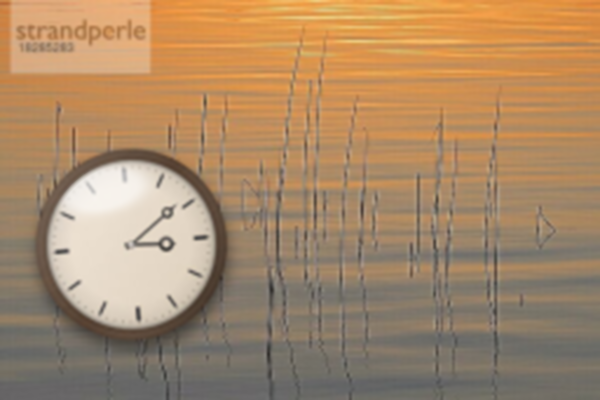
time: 3:09
